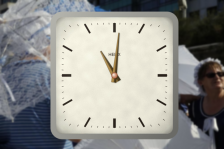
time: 11:01
